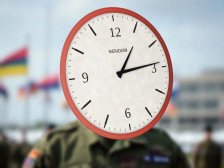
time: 1:14
